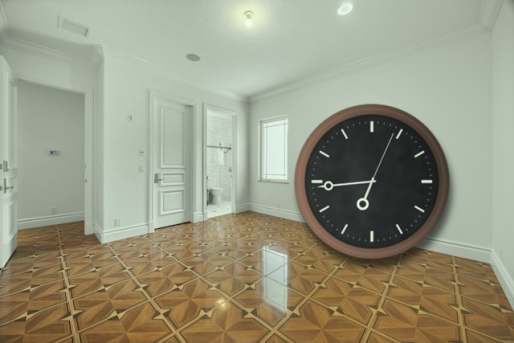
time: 6:44:04
